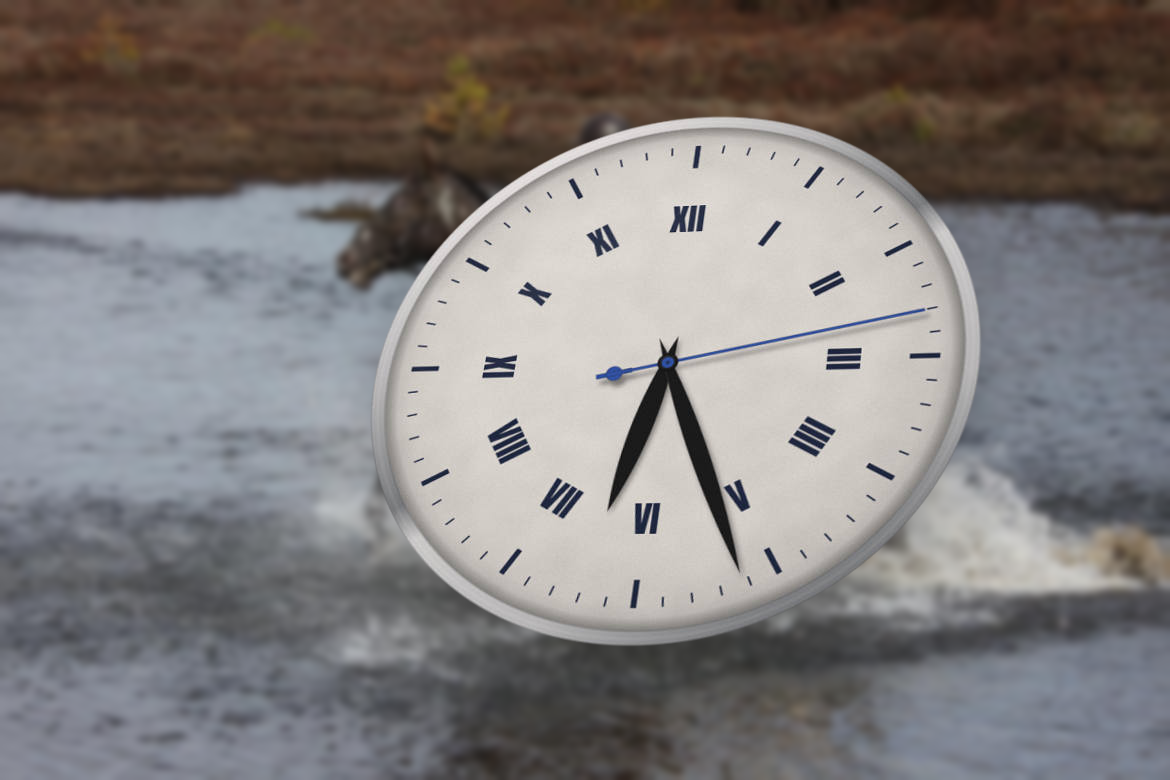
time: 6:26:13
